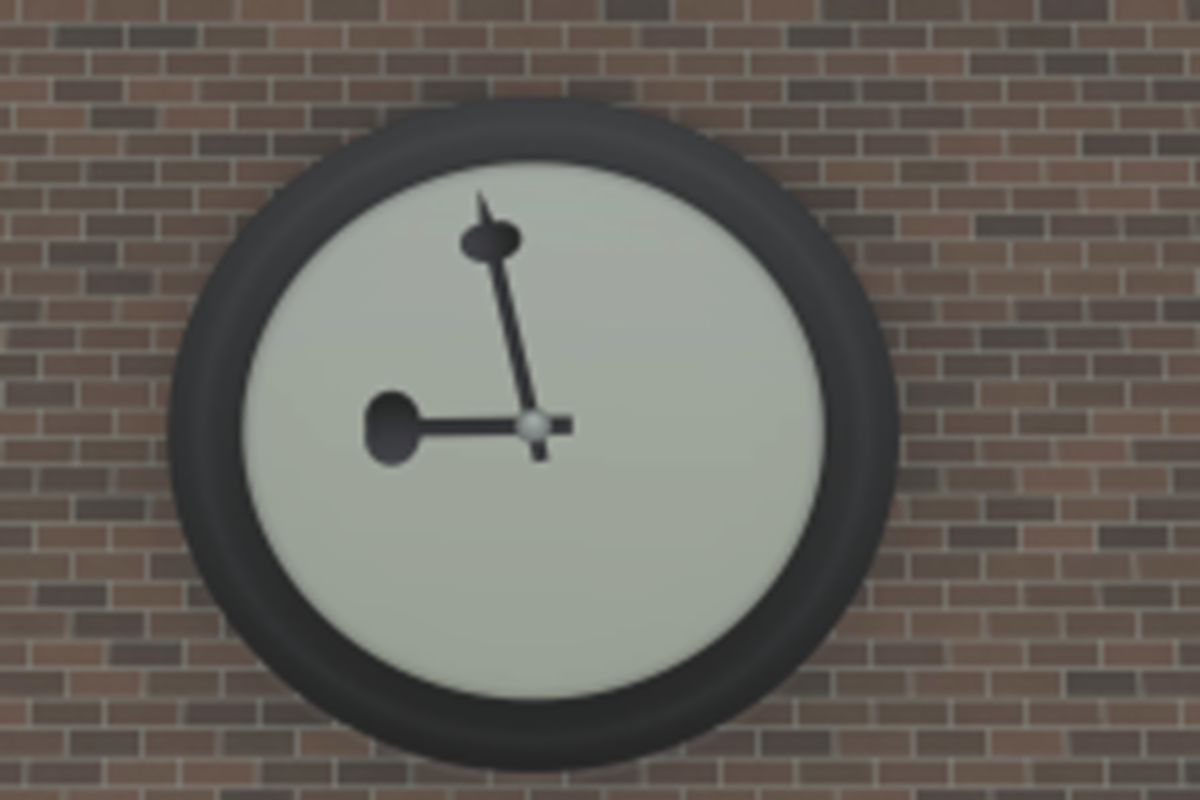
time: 8:58
